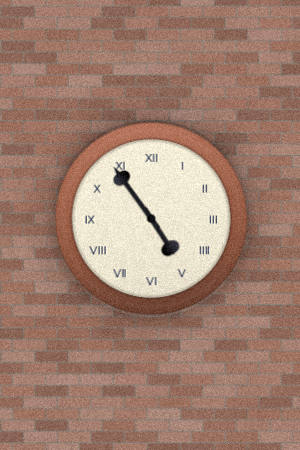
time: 4:54
